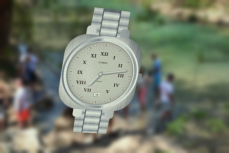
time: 7:13
